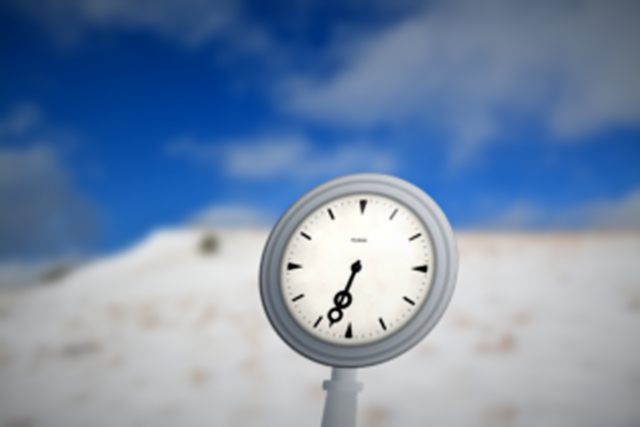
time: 6:33
